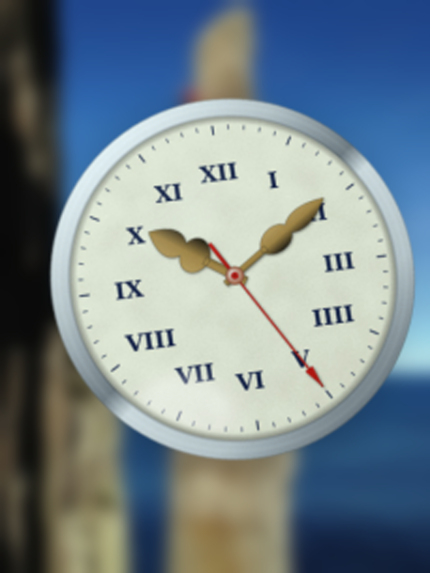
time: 10:09:25
